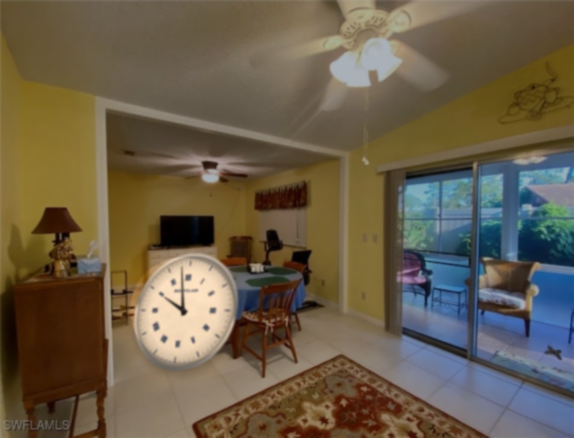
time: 9:58
